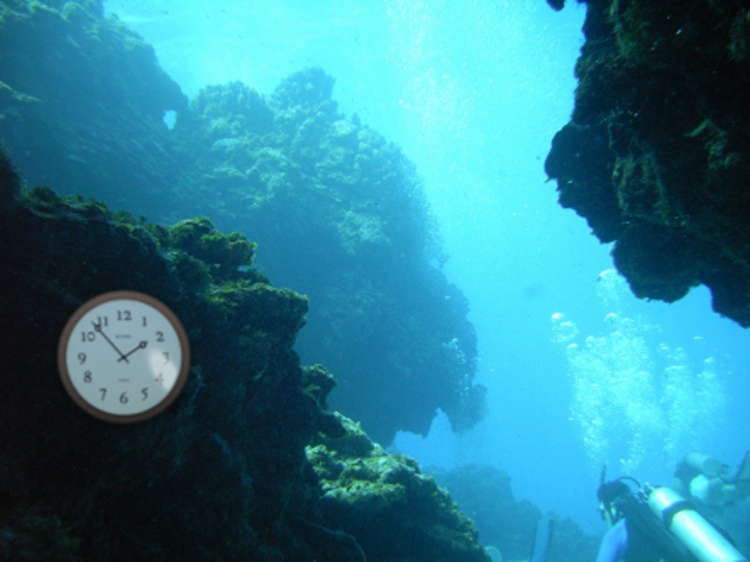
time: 1:53
